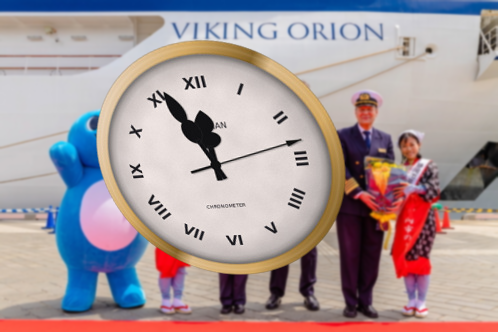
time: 11:56:13
